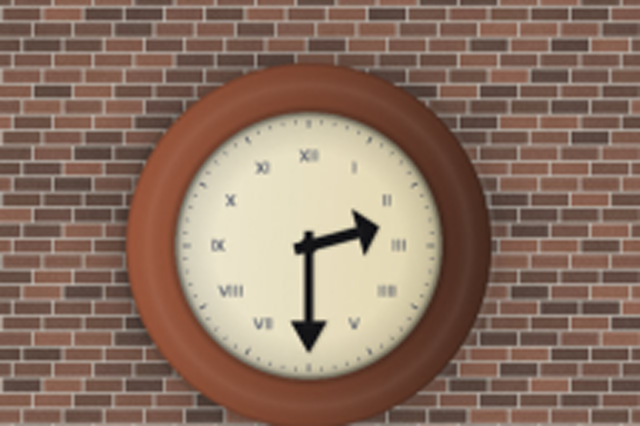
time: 2:30
